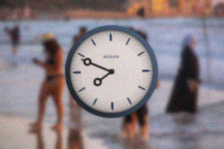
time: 7:49
